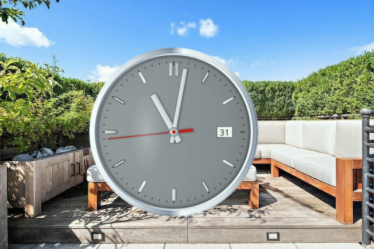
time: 11:01:44
